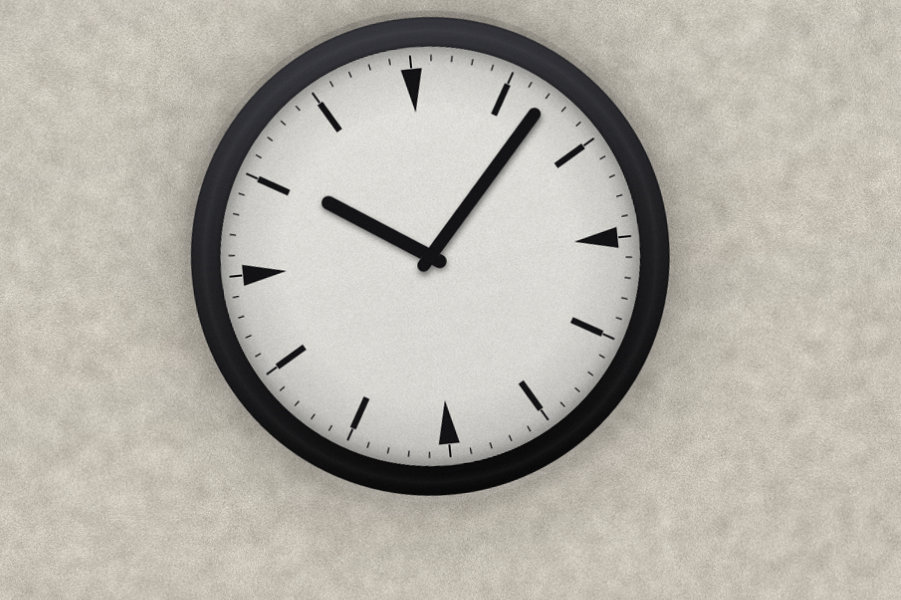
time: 10:07
